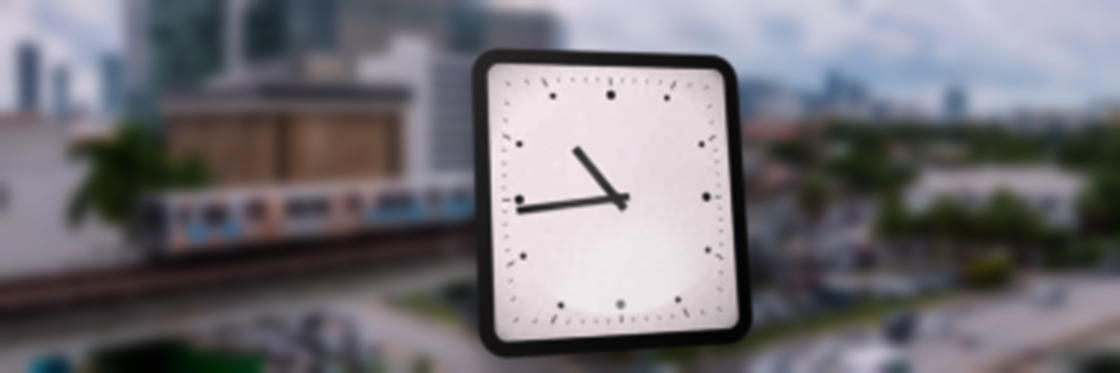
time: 10:44
